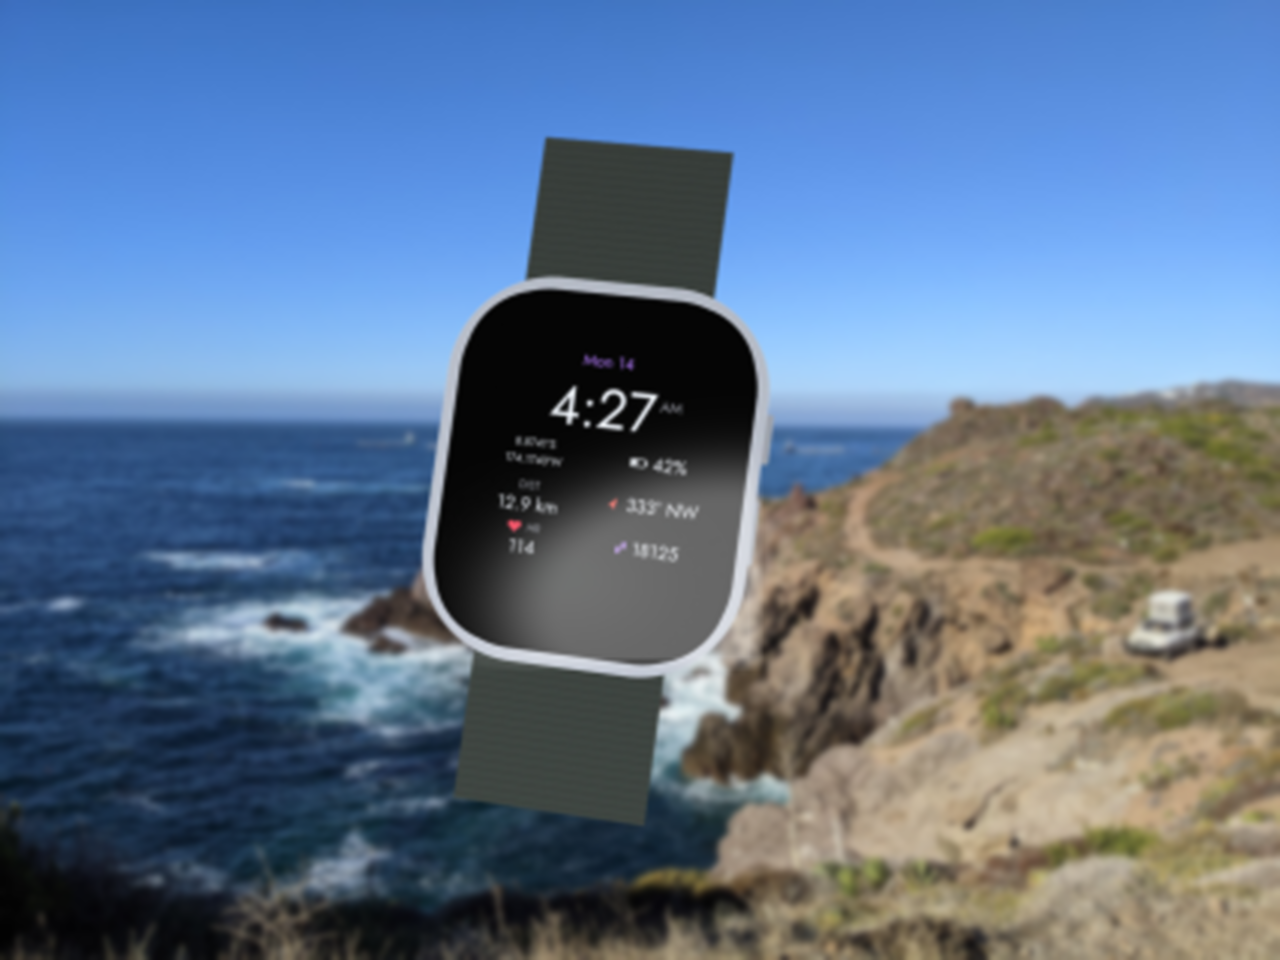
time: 4:27
